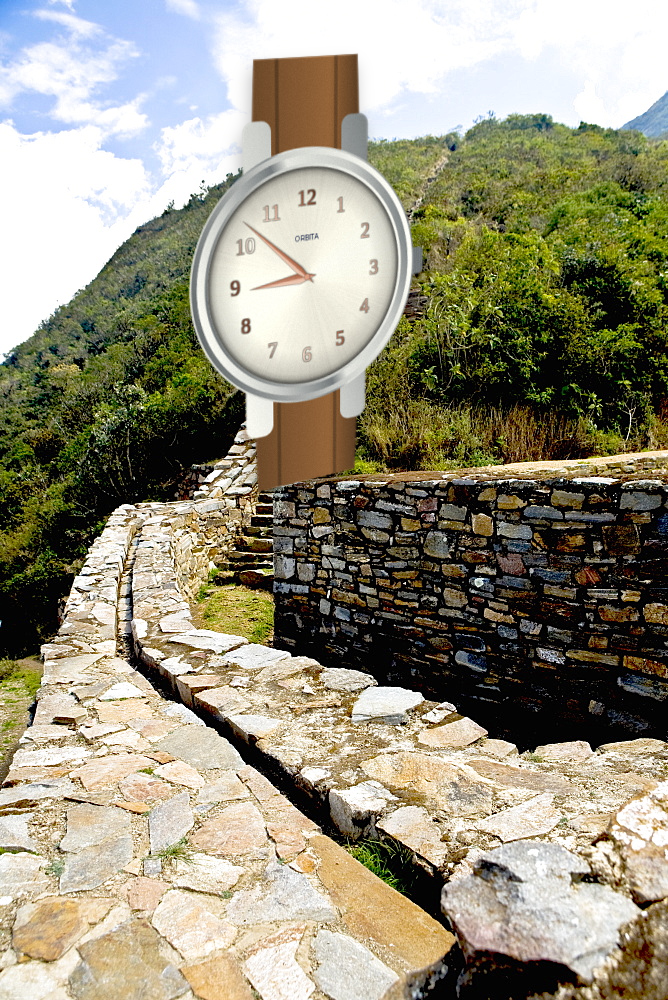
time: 8:52
